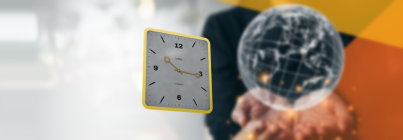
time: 10:16
